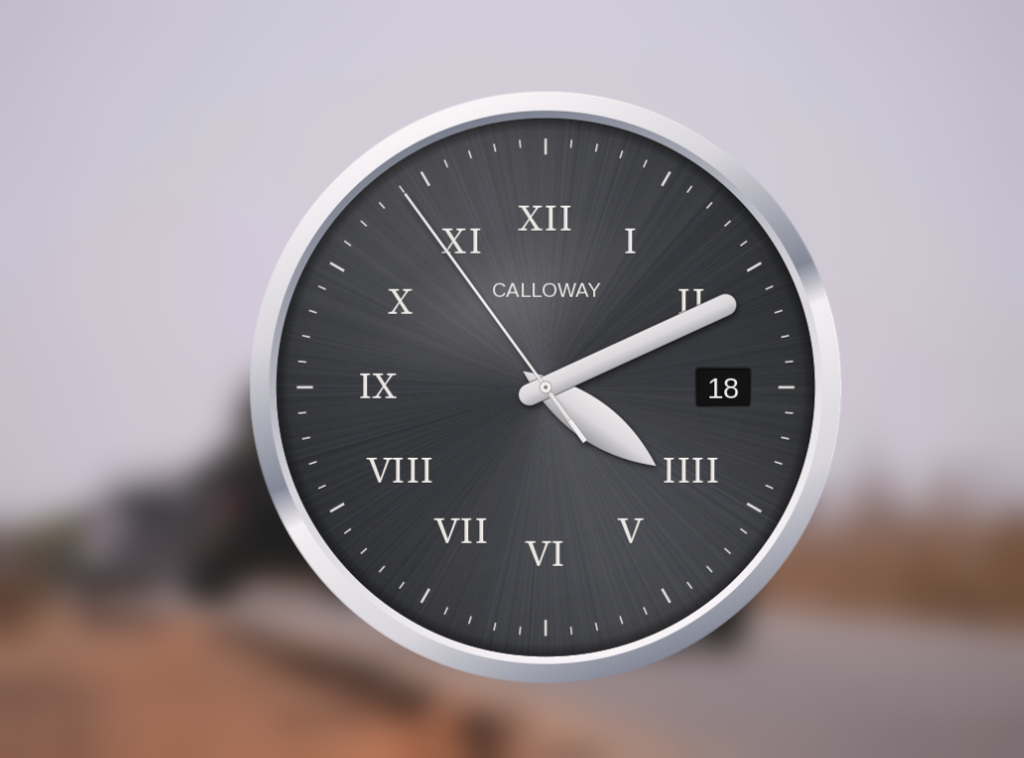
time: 4:10:54
